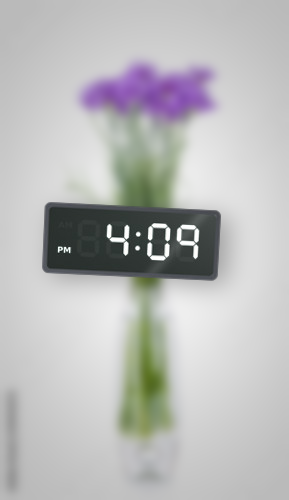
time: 4:09
